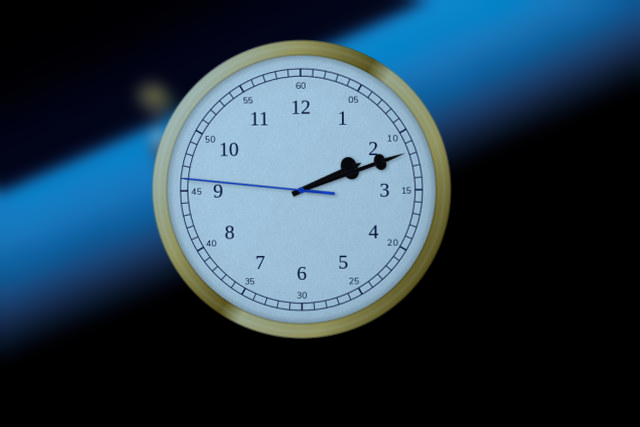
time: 2:11:46
